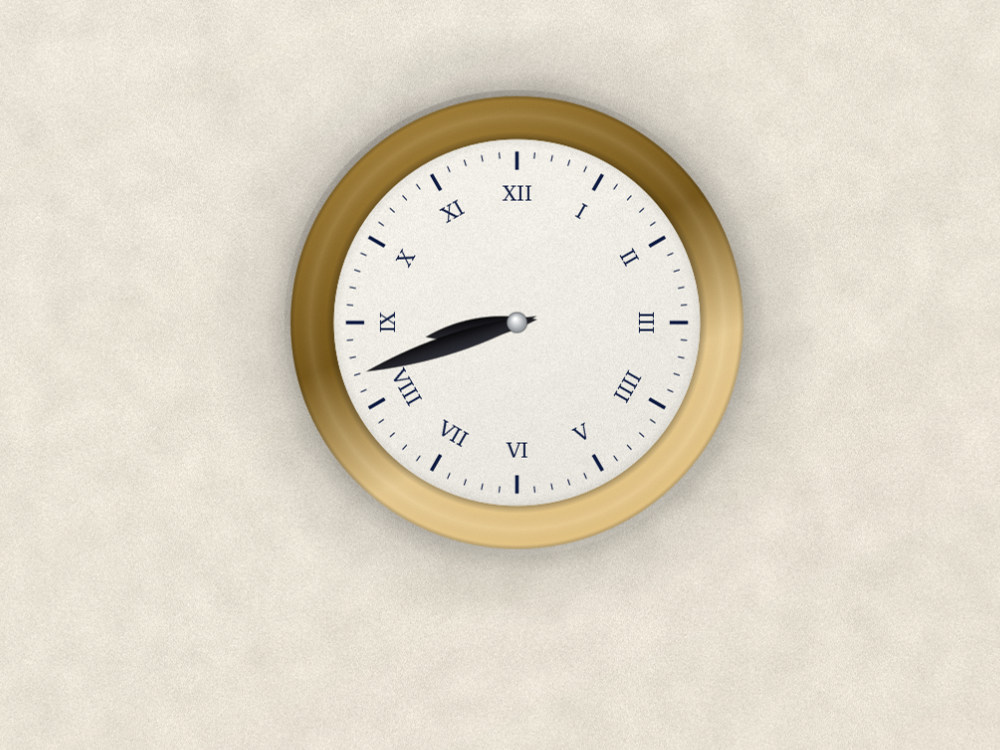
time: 8:42
